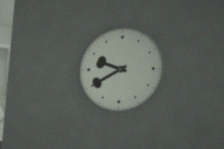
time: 9:40
